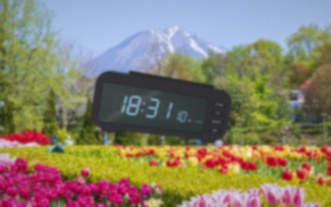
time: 18:31
